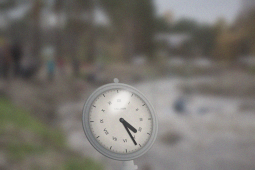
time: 4:26
